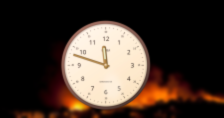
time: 11:48
